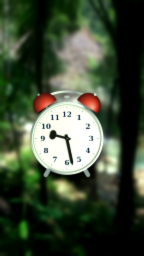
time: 9:28
